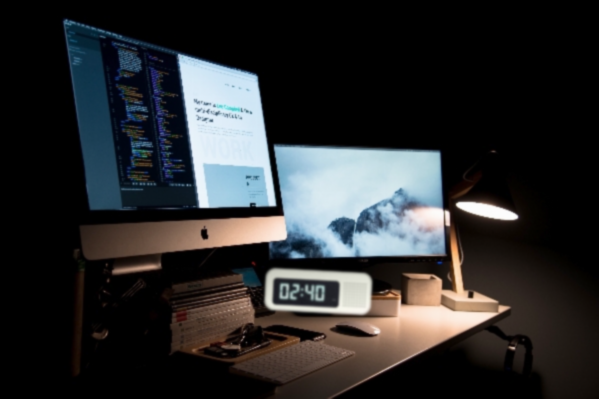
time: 2:40
